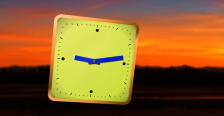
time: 9:13
